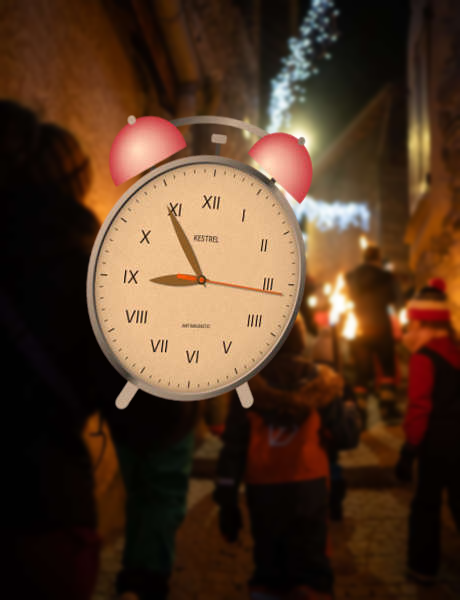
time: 8:54:16
